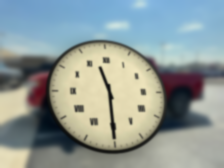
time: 11:30
